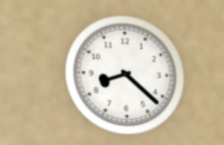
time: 8:22
